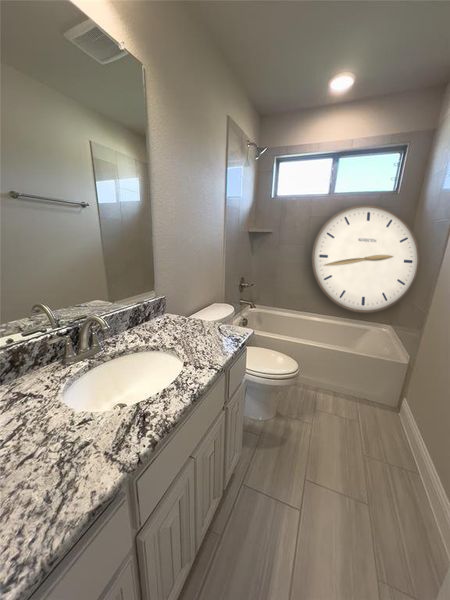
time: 2:43
